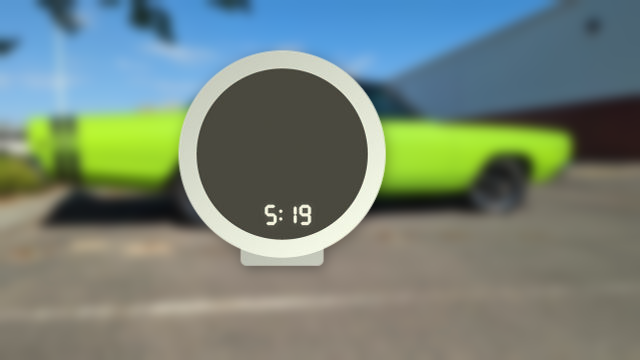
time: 5:19
